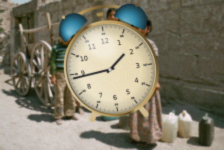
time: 1:44
